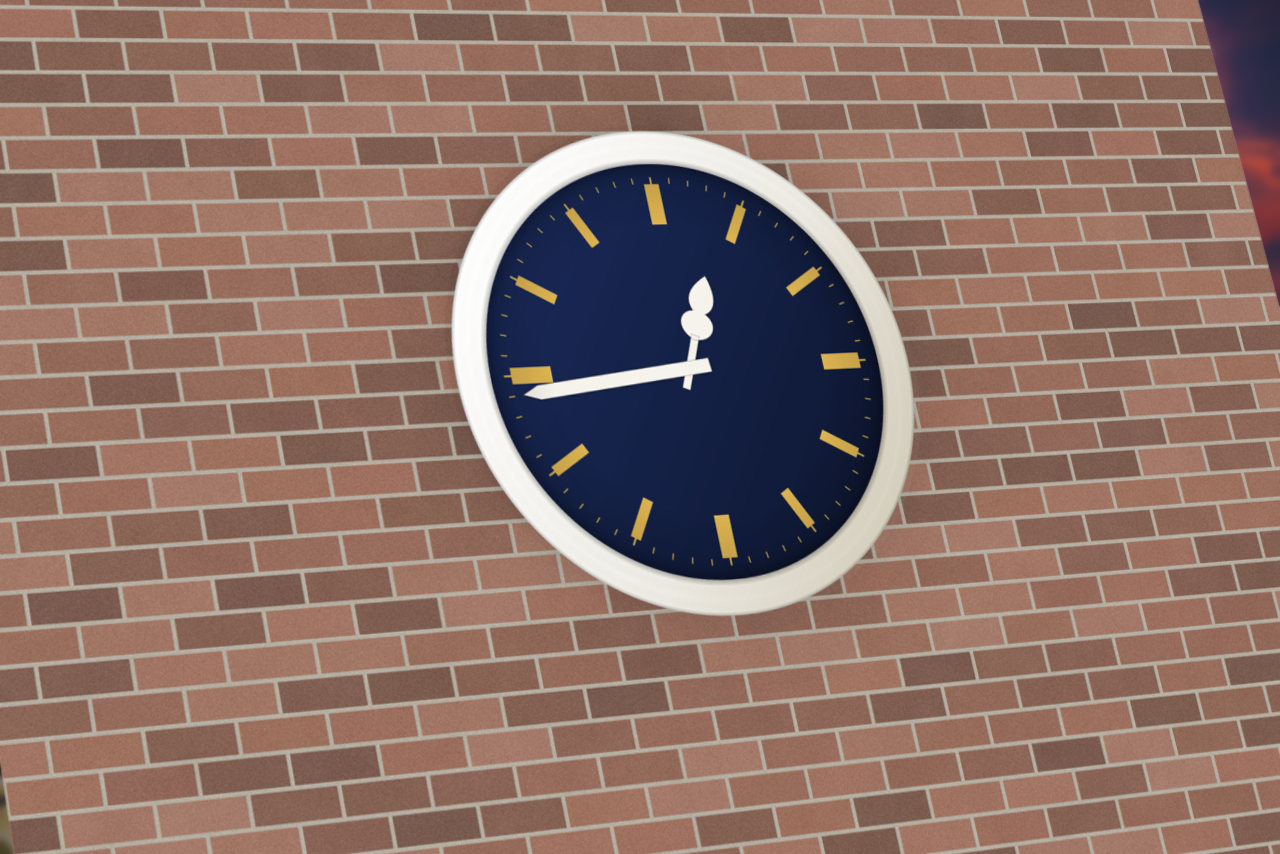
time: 12:44
